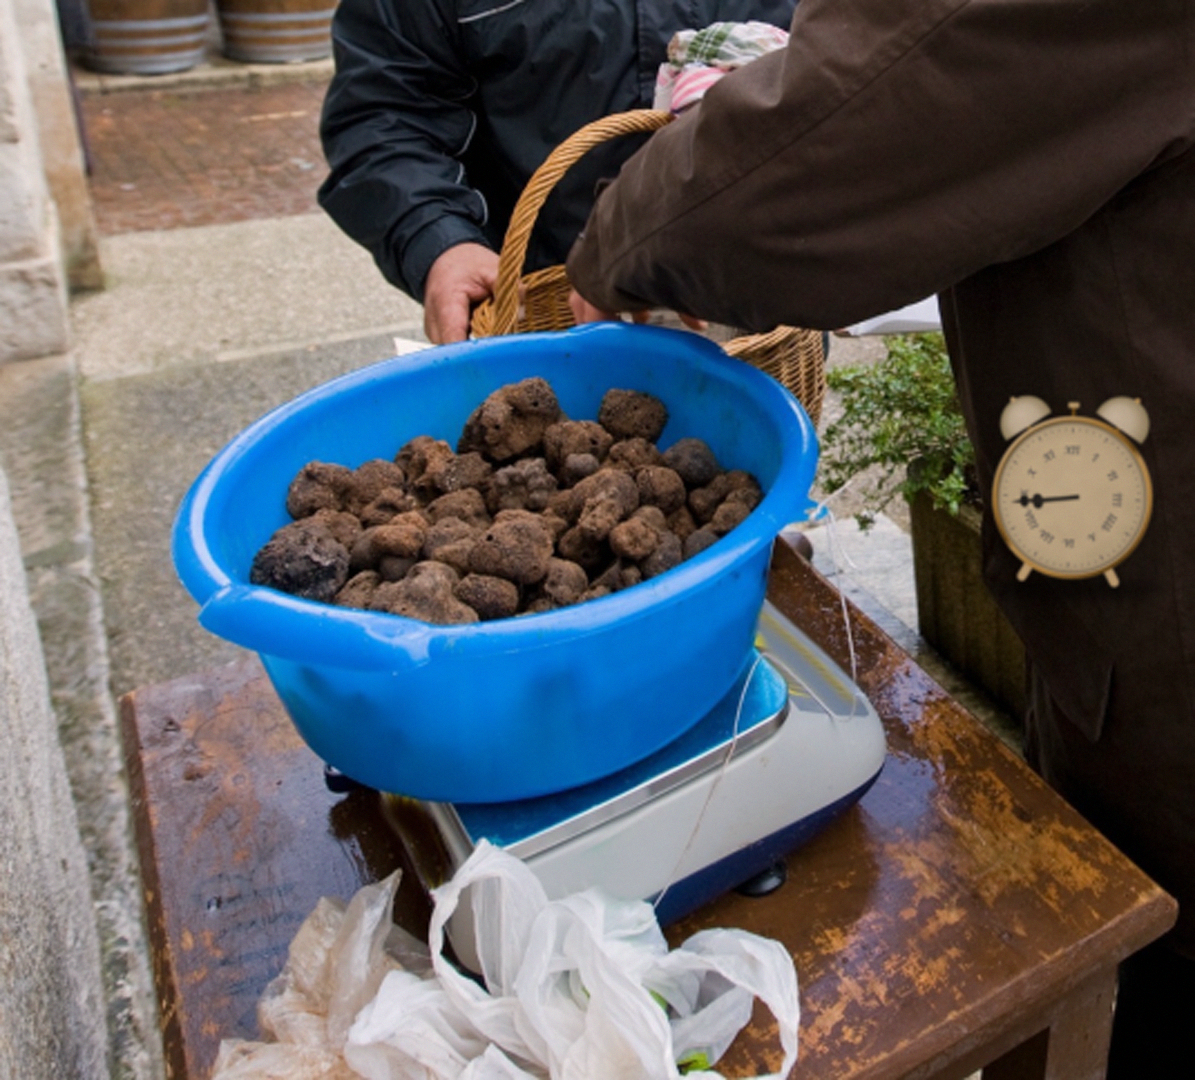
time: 8:44
